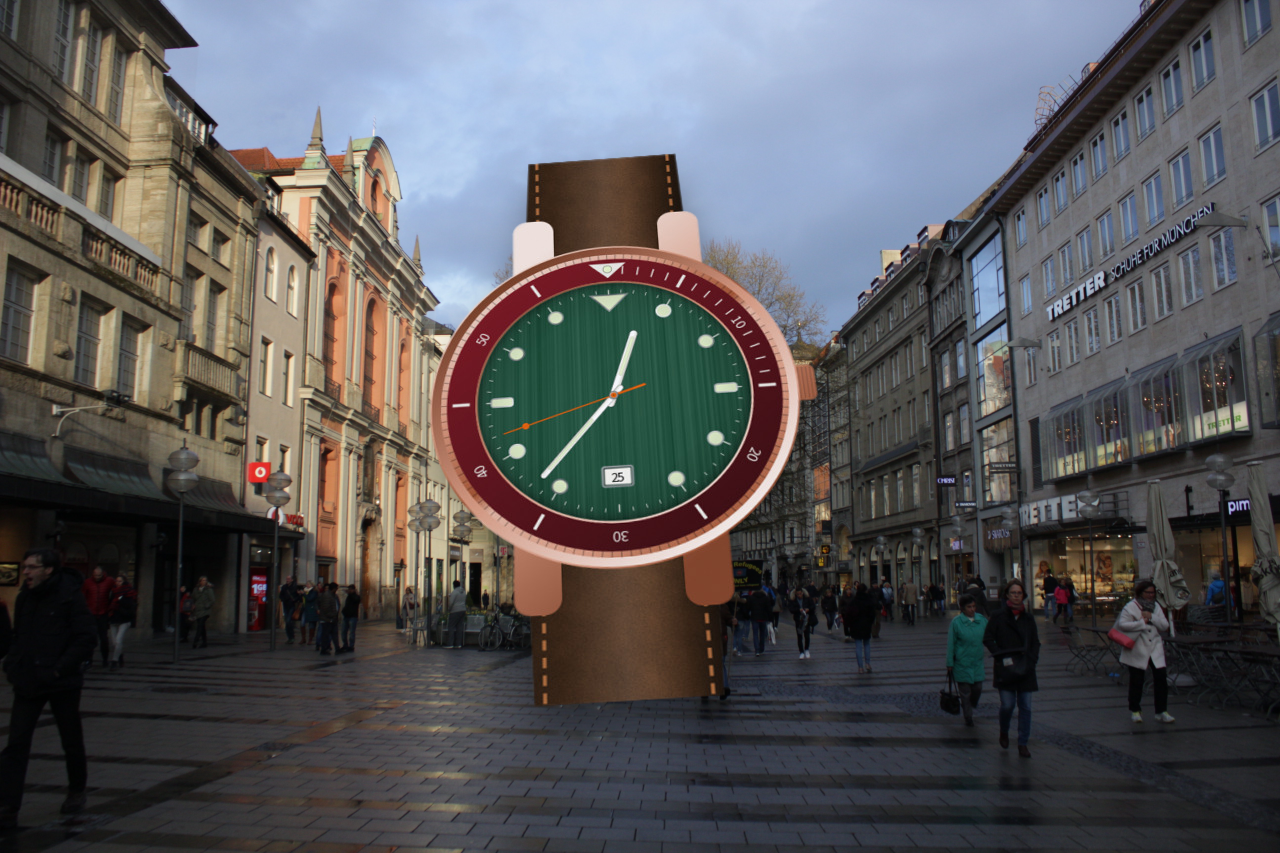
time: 12:36:42
